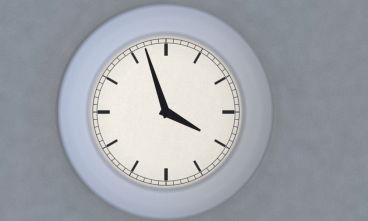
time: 3:57
